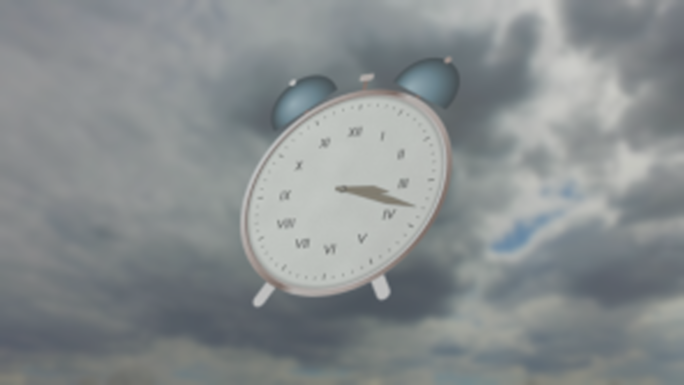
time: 3:18
